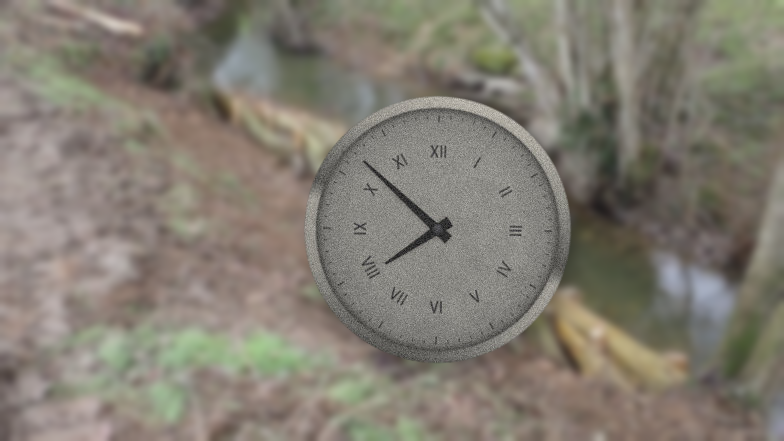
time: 7:52
